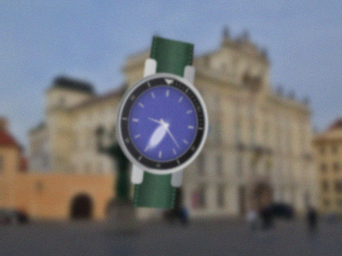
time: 9:23
